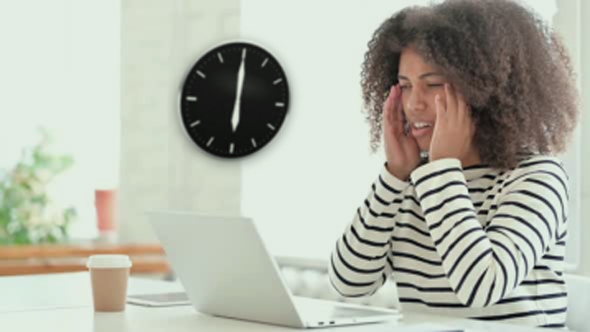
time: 6:00
